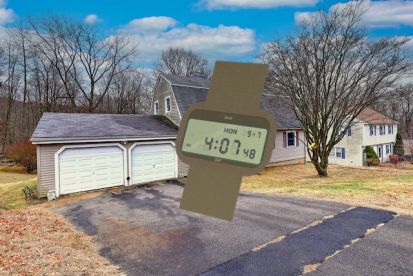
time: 4:07:48
